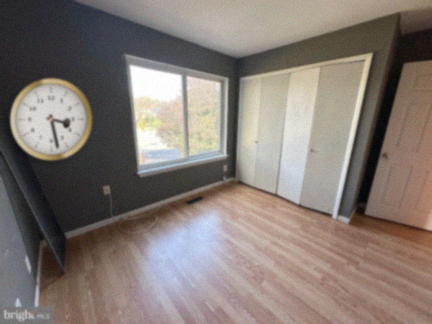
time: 3:28
